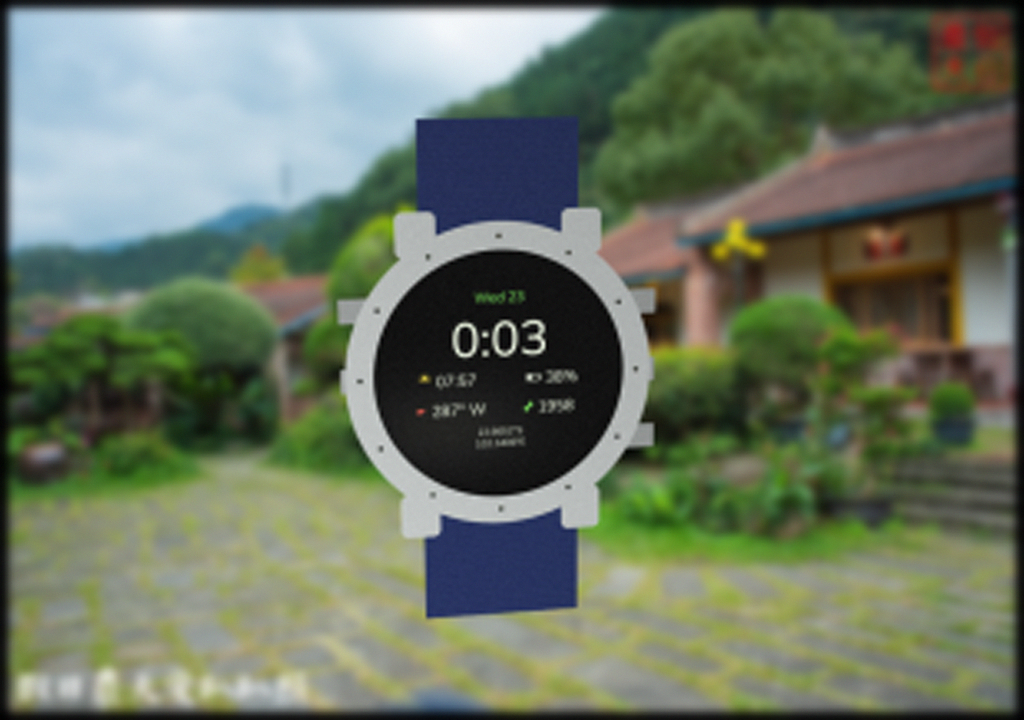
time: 0:03
